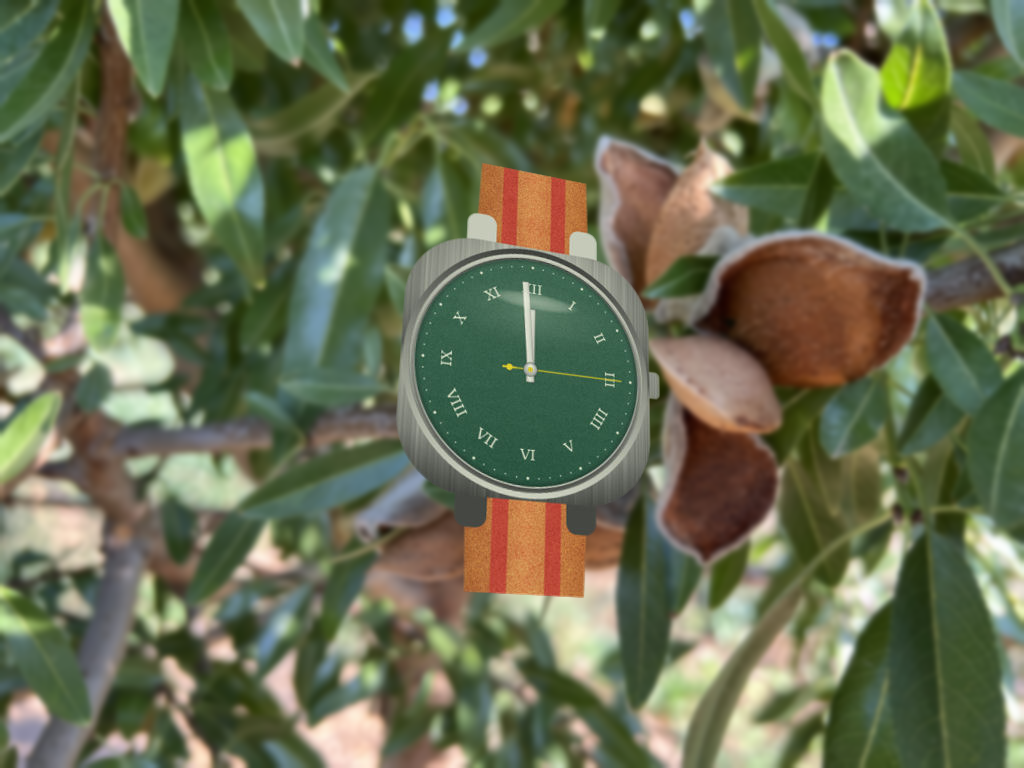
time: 11:59:15
